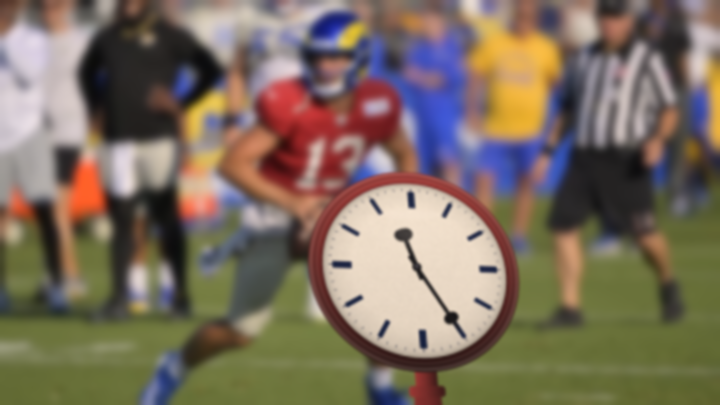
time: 11:25
